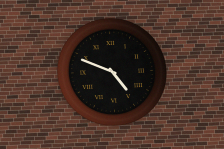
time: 4:49
